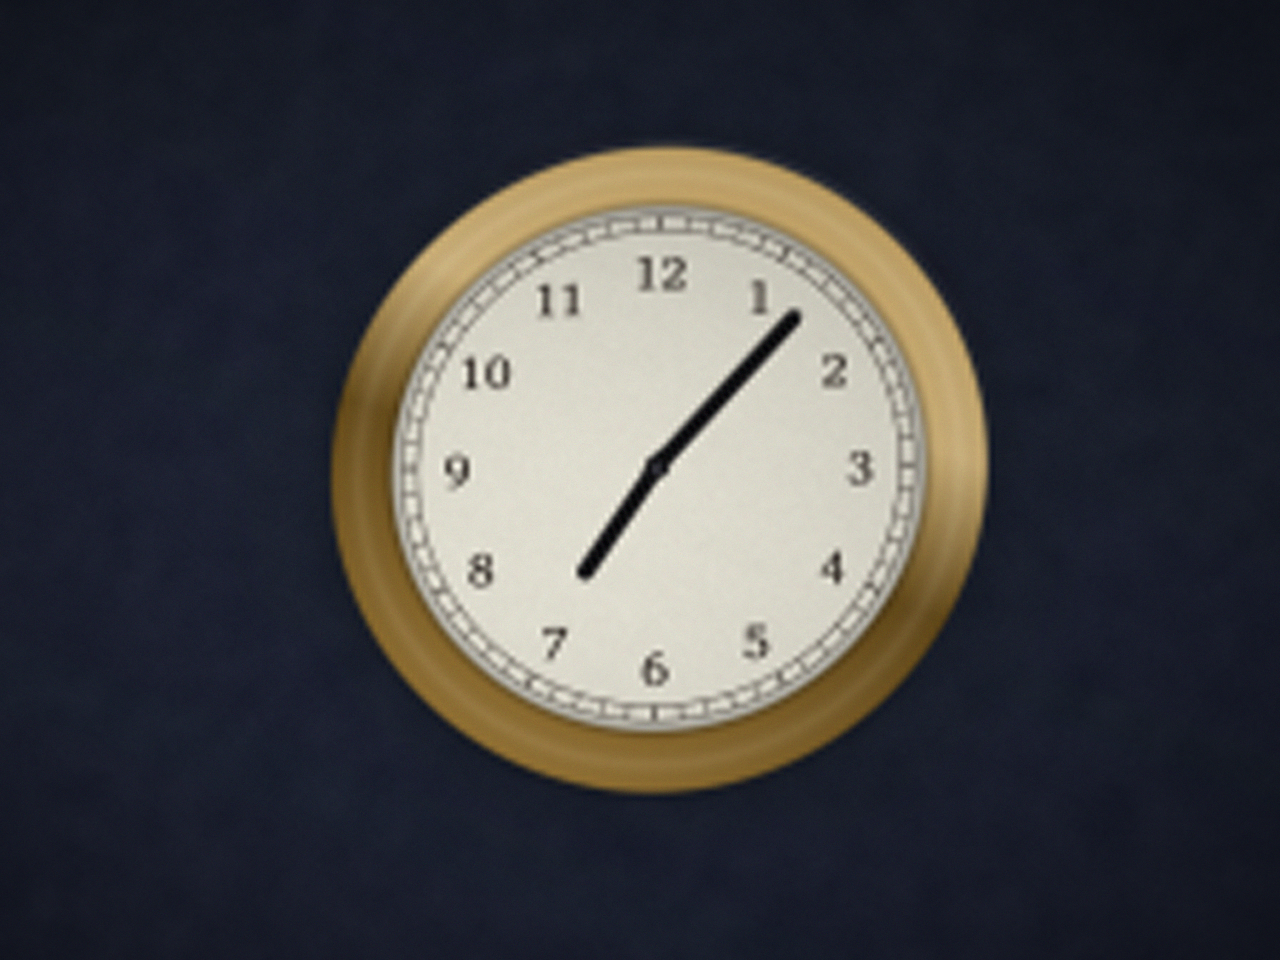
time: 7:07
